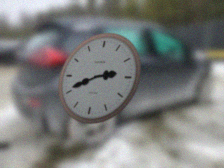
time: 2:41
